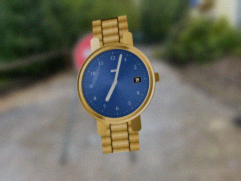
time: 7:03
